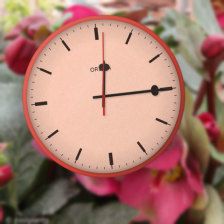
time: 12:15:01
